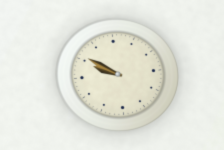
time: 9:51
